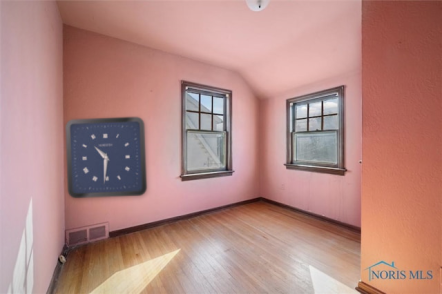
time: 10:31
